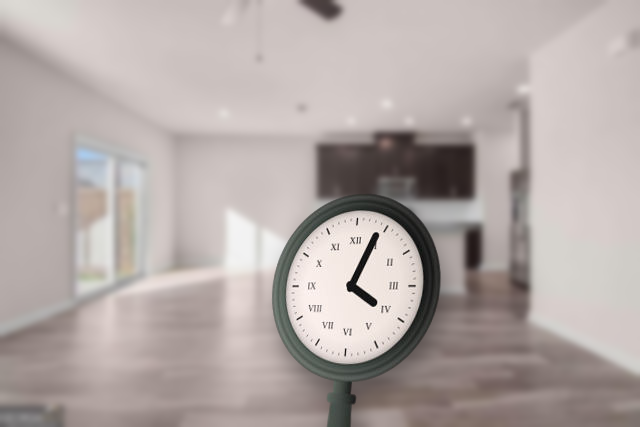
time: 4:04
